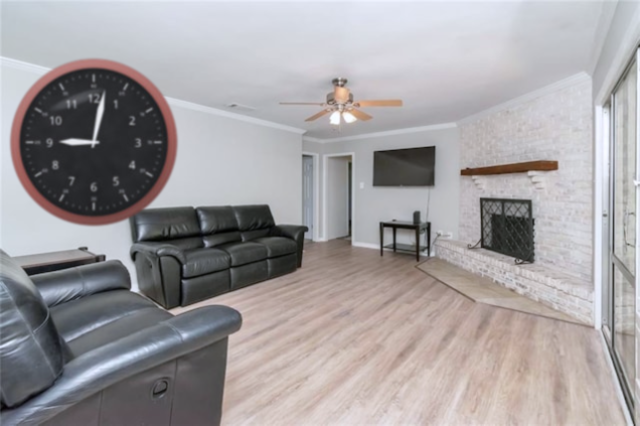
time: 9:02
